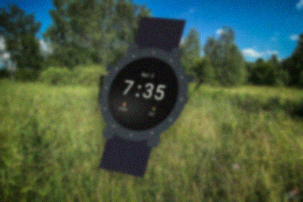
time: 7:35
